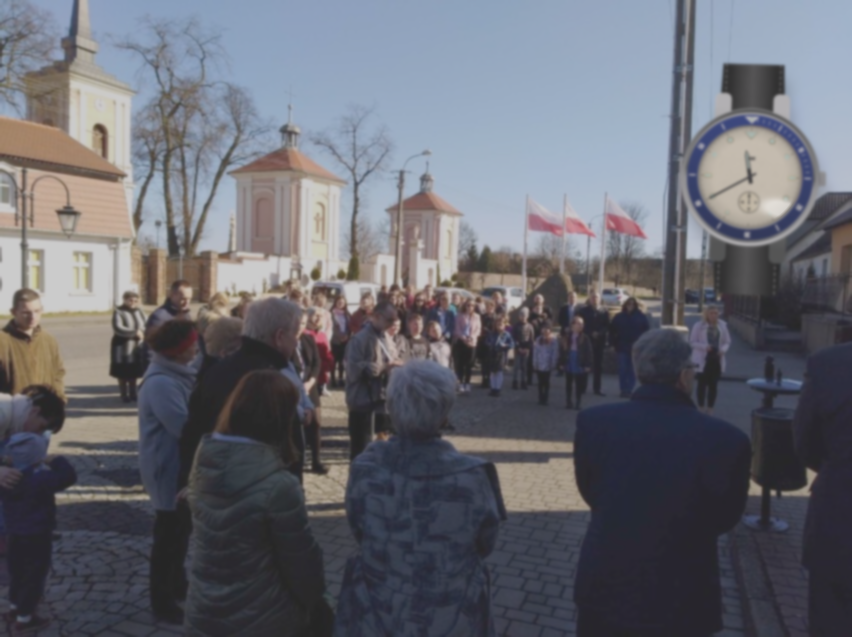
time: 11:40
